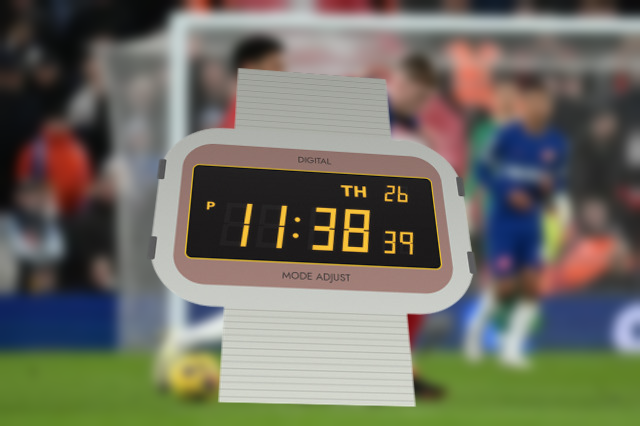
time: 11:38:39
